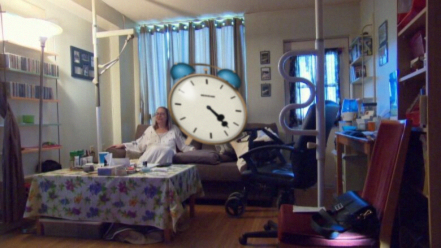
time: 4:23
